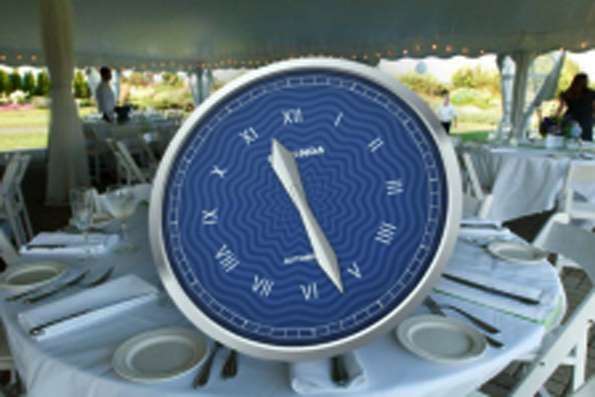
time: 11:27
